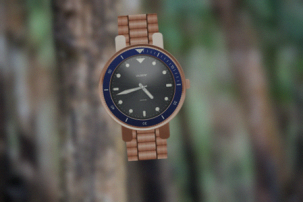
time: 4:43
